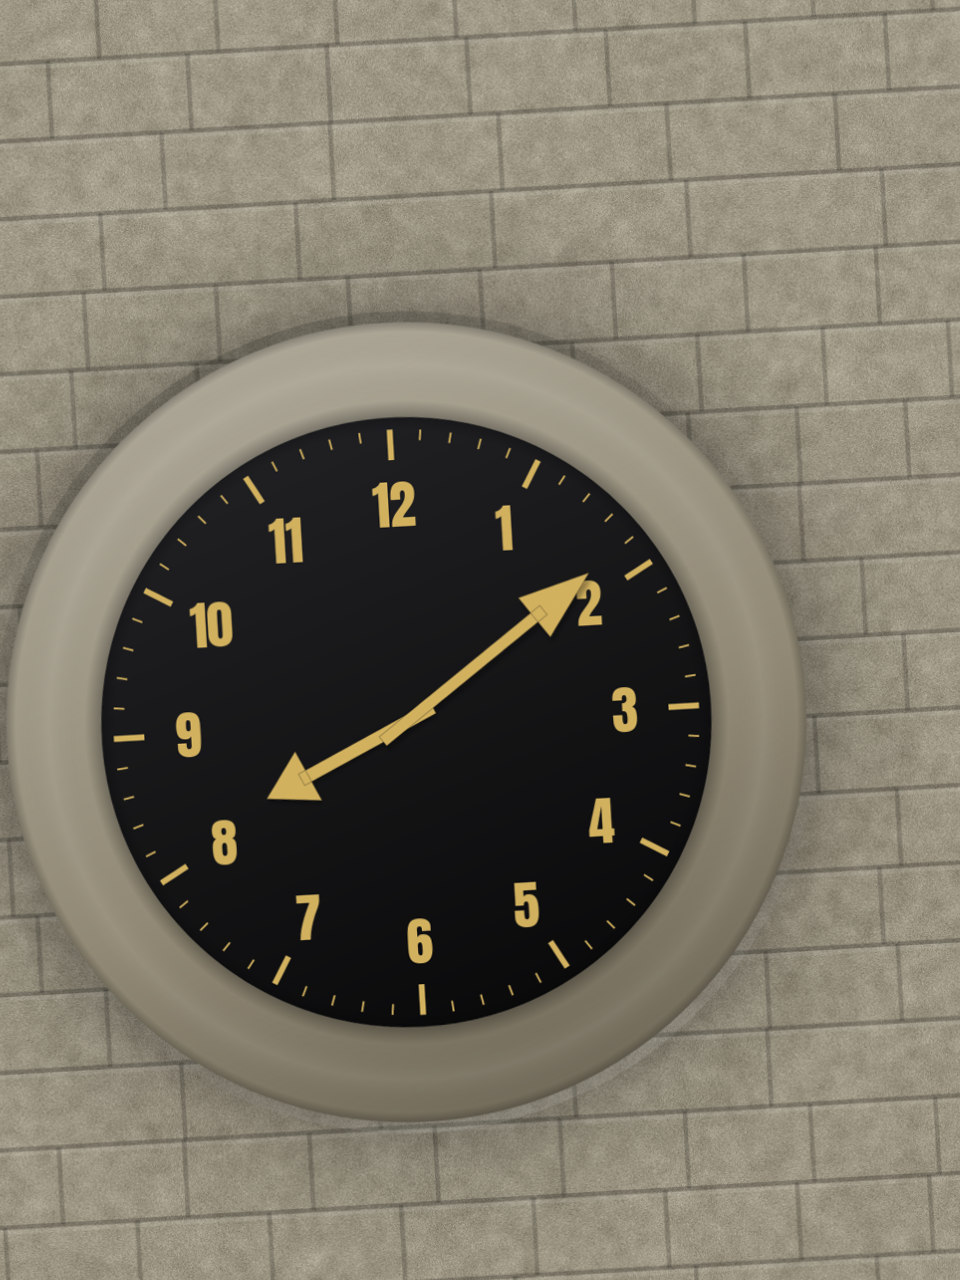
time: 8:09
